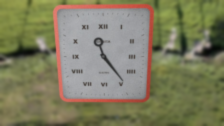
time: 11:24
